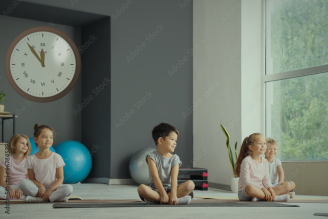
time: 11:54
